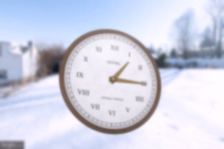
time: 1:15
